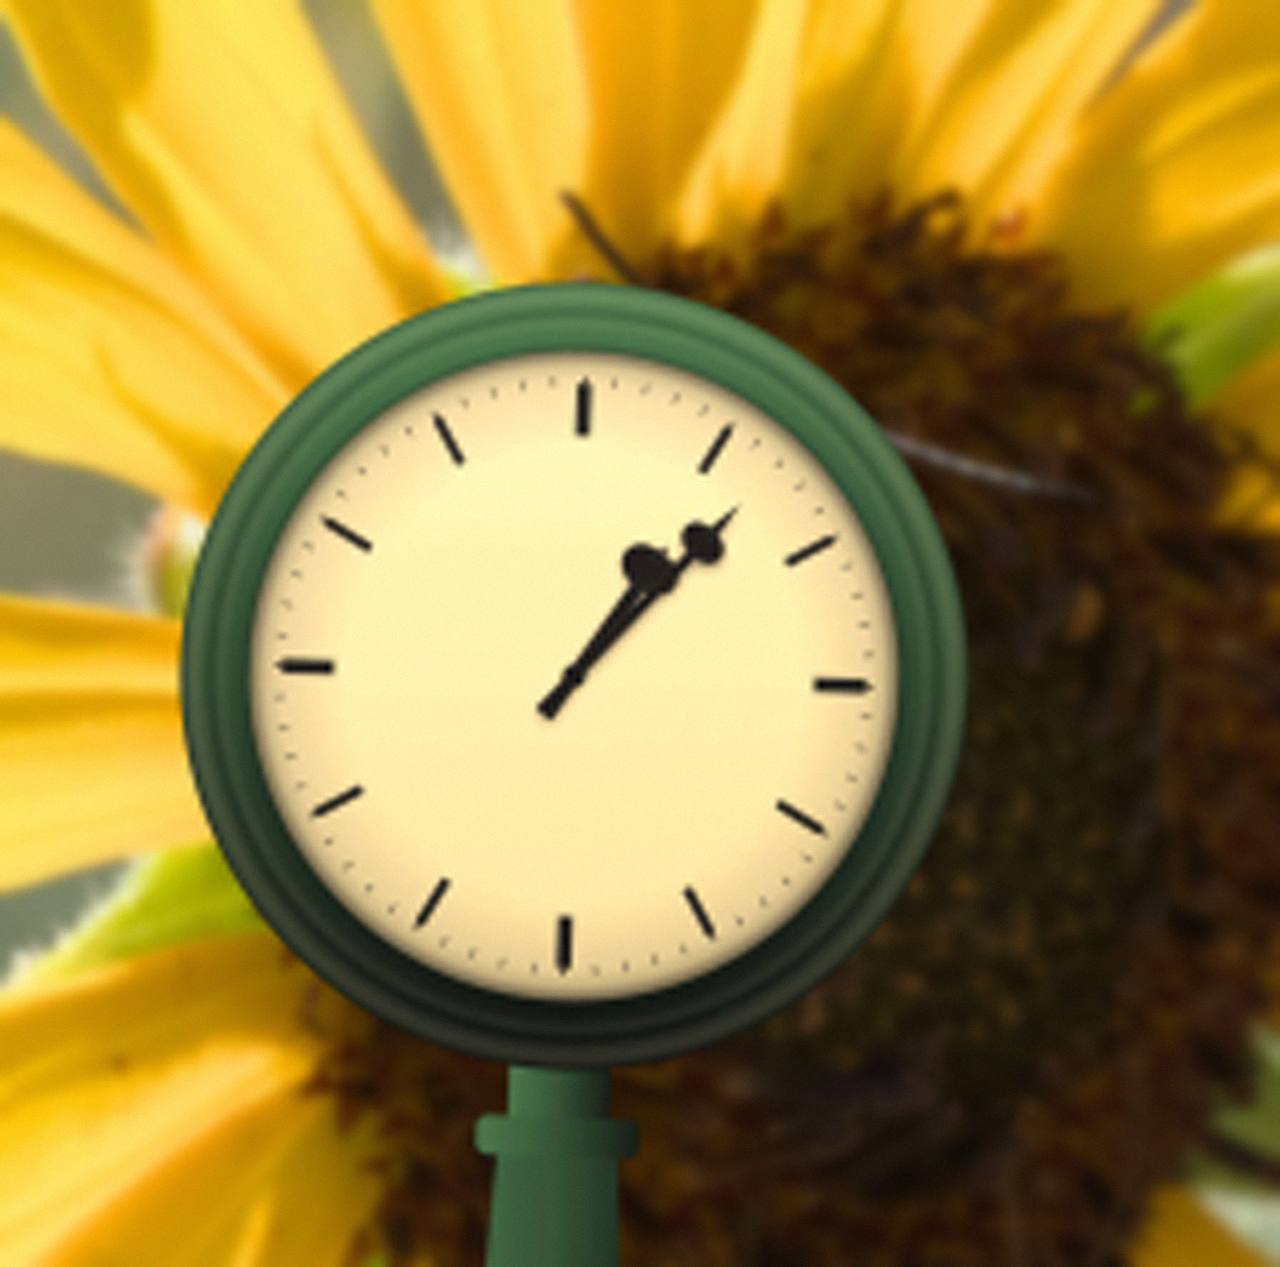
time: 1:07
